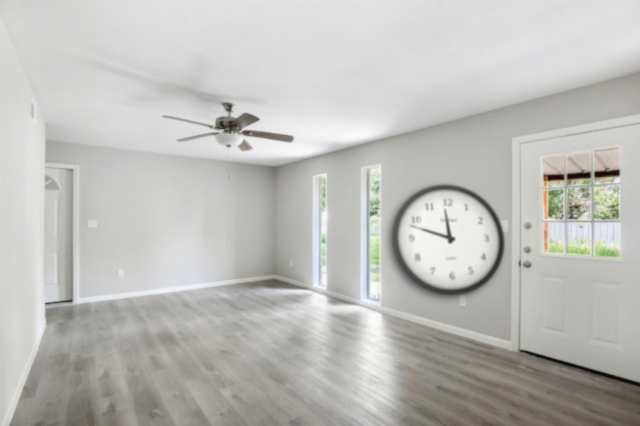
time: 11:48
